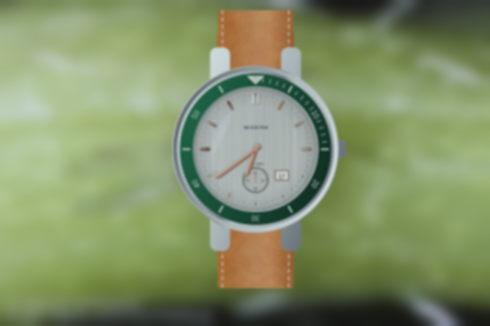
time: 6:39
